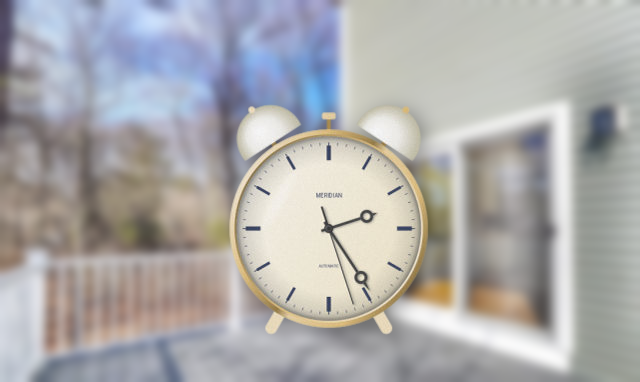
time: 2:24:27
